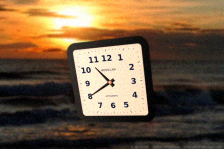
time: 10:40
